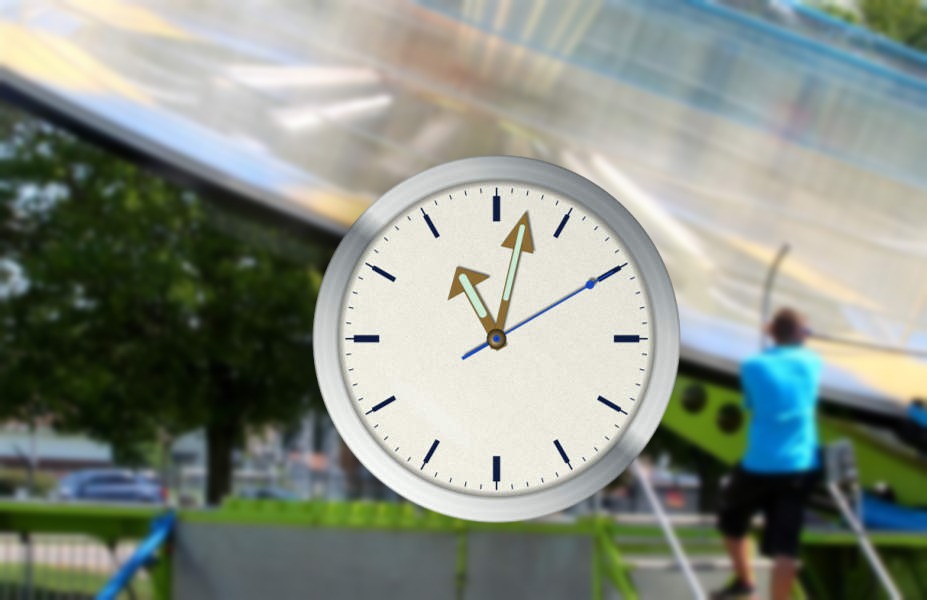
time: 11:02:10
